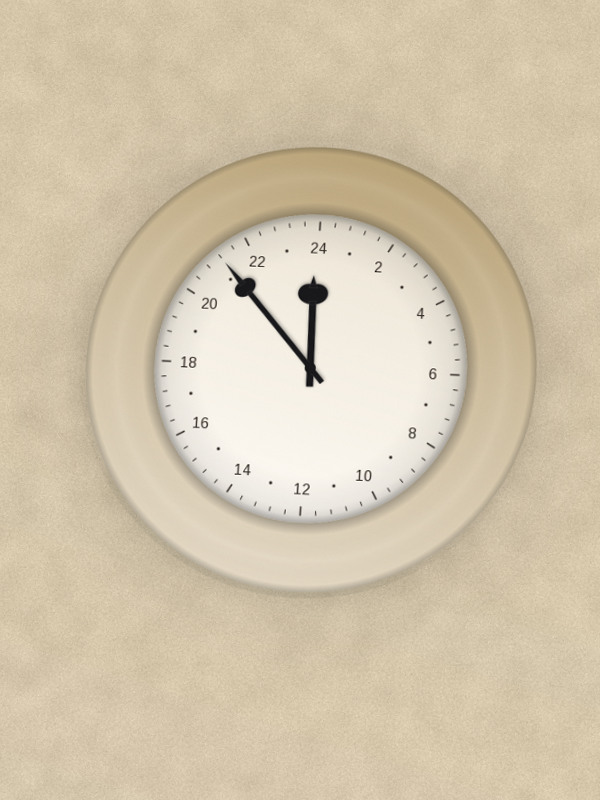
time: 23:53
